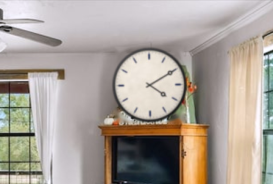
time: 4:10
